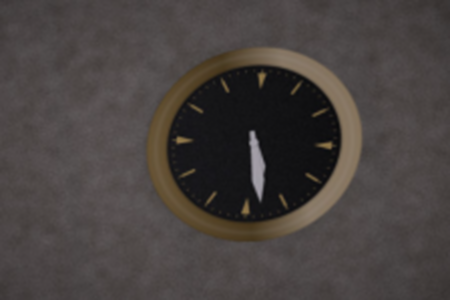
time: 5:28
